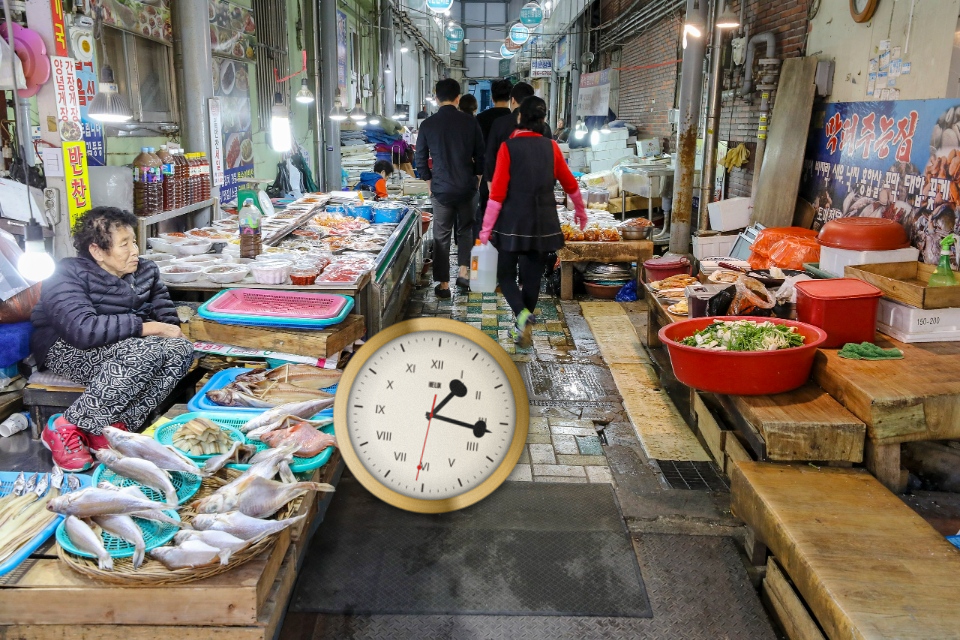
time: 1:16:31
